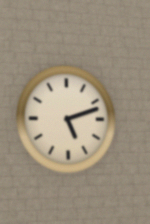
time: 5:12
